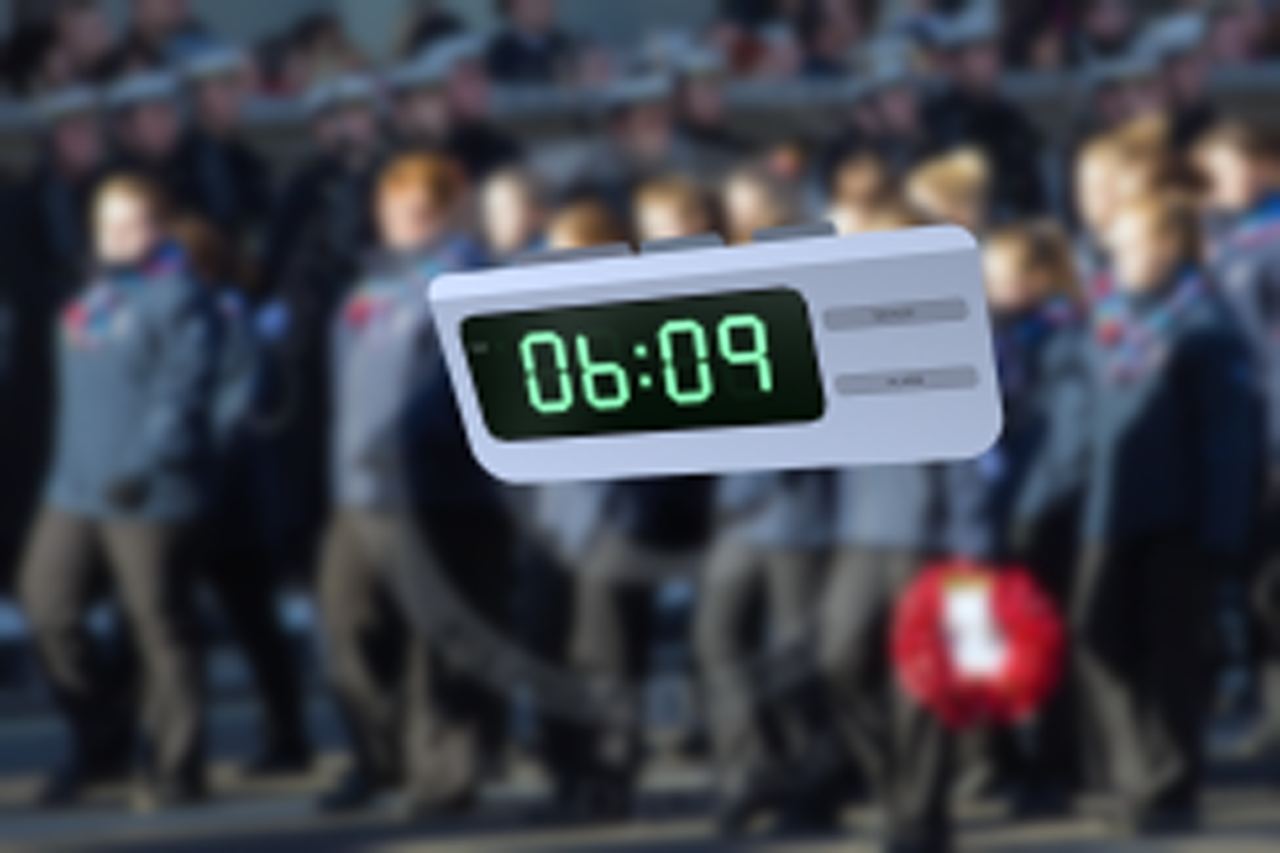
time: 6:09
